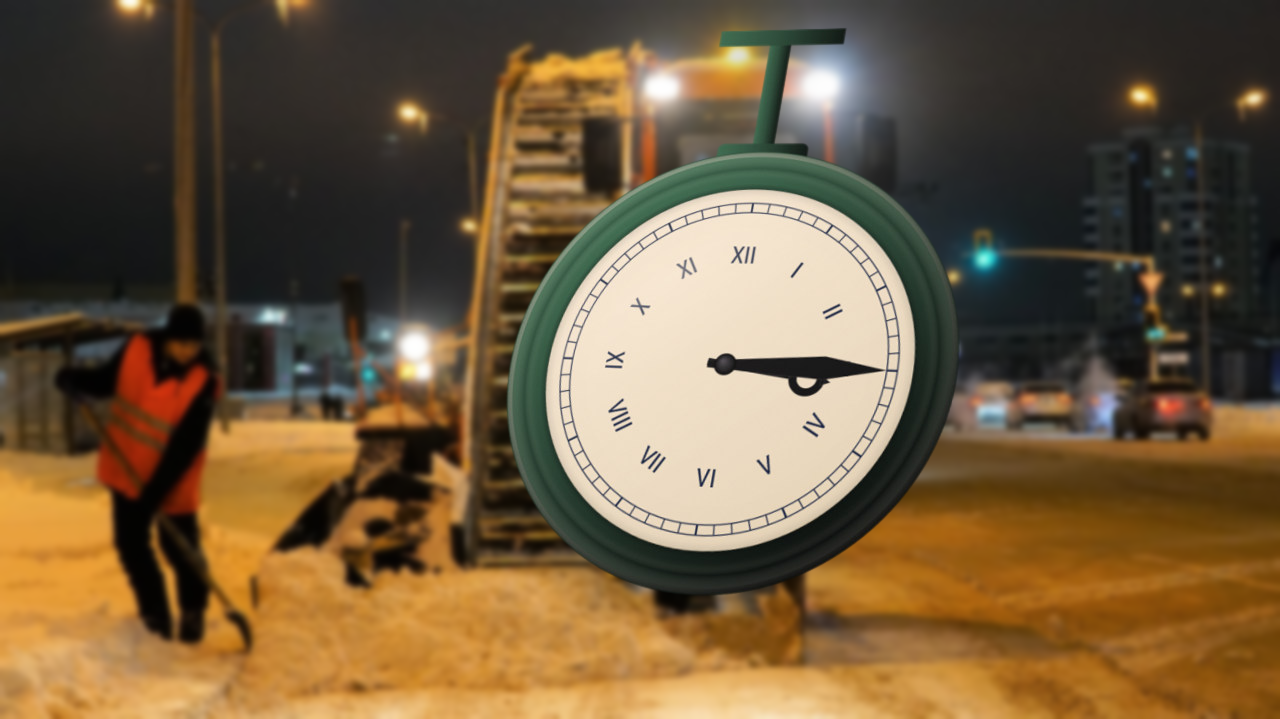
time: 3:15
